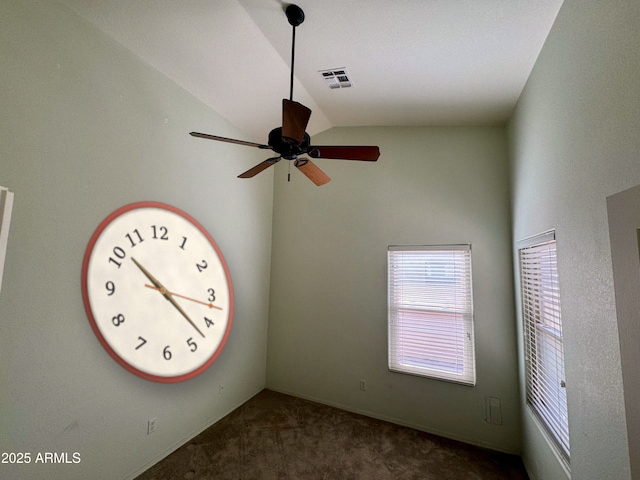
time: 10:22:17
